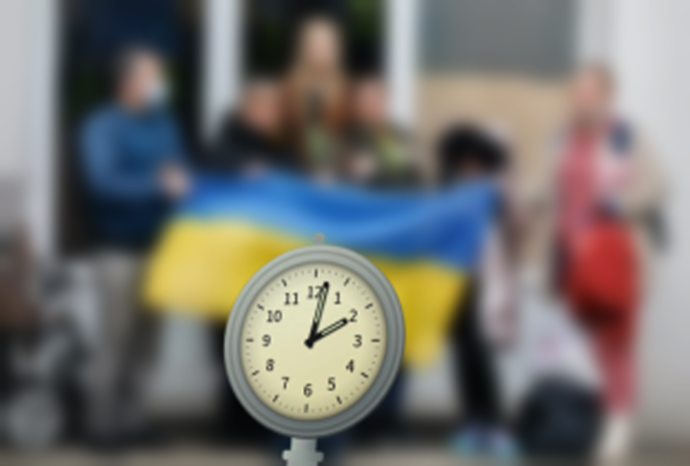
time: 2:02
